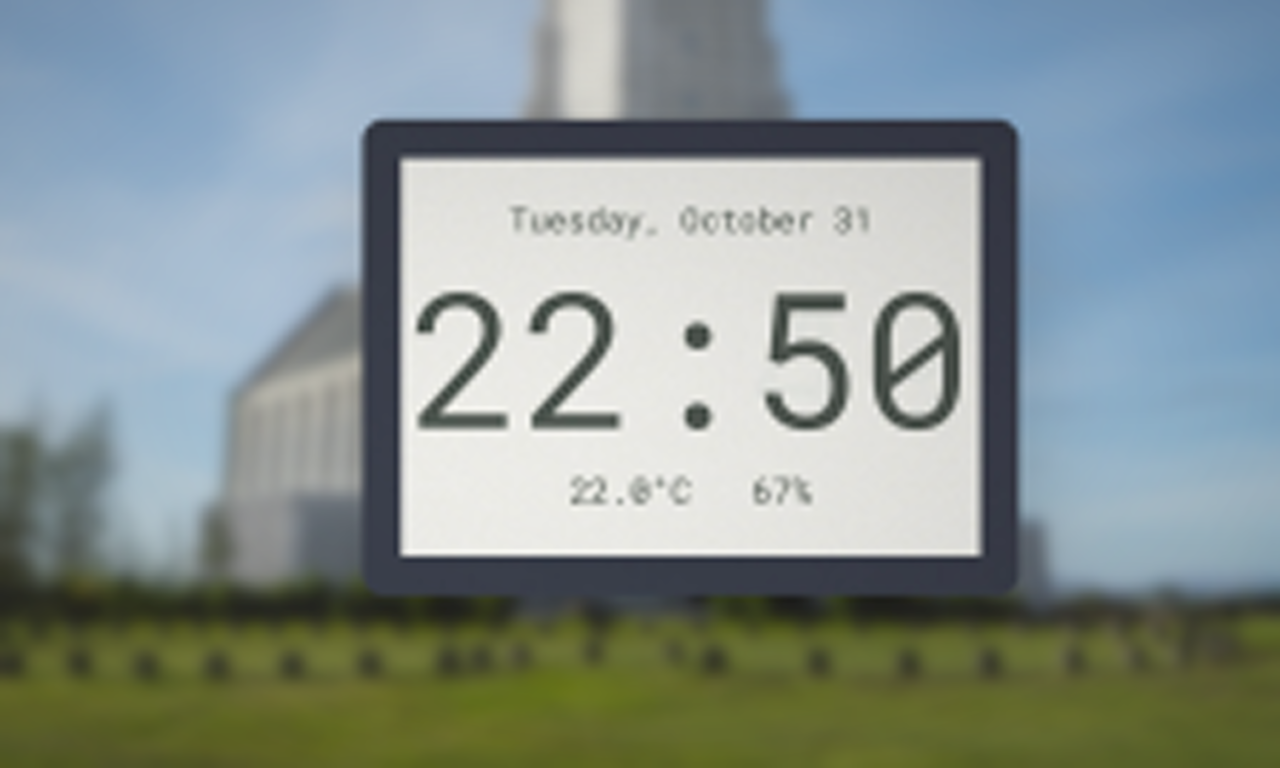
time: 22:50
